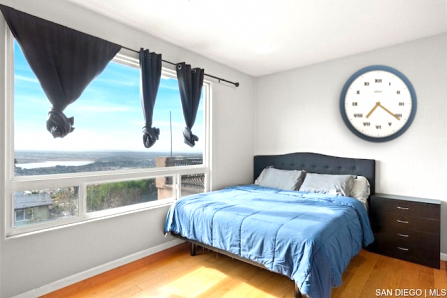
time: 7:21
